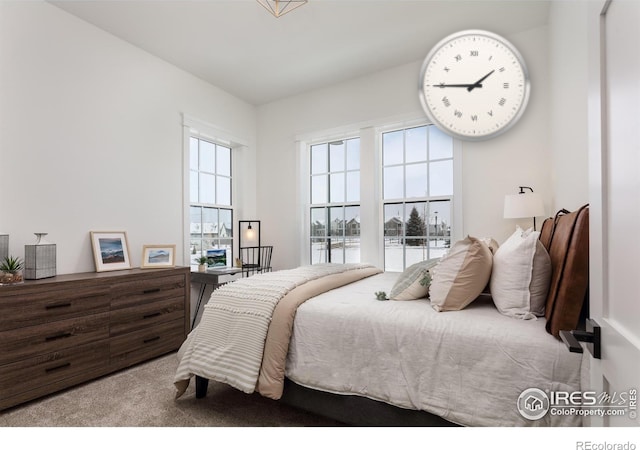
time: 1:45
